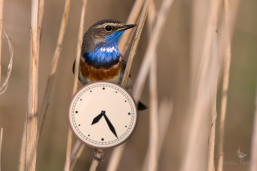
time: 7:25
